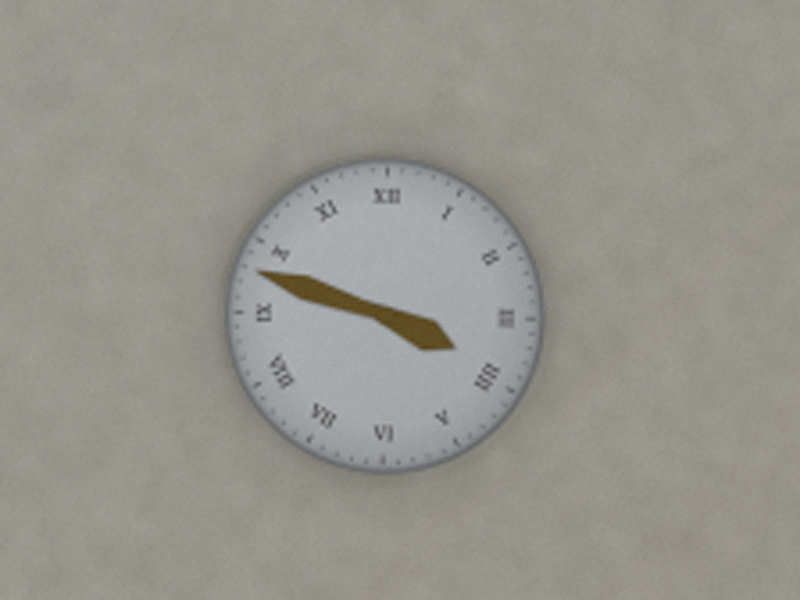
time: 3:48
